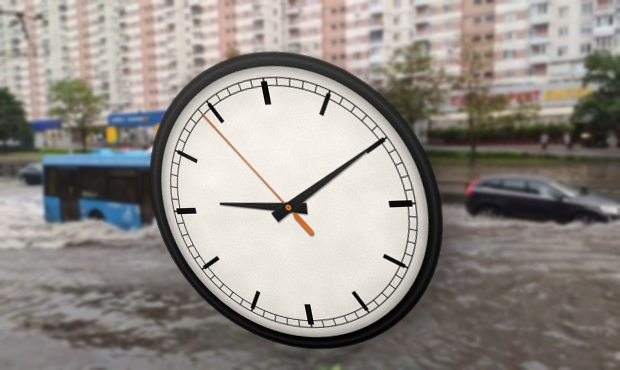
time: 9:09:54
